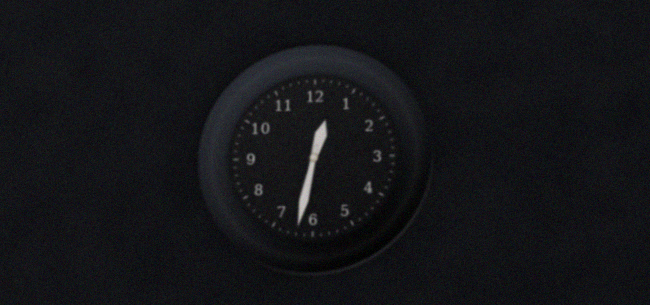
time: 12:32
